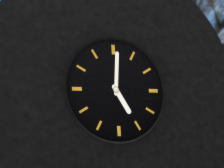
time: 5:01
